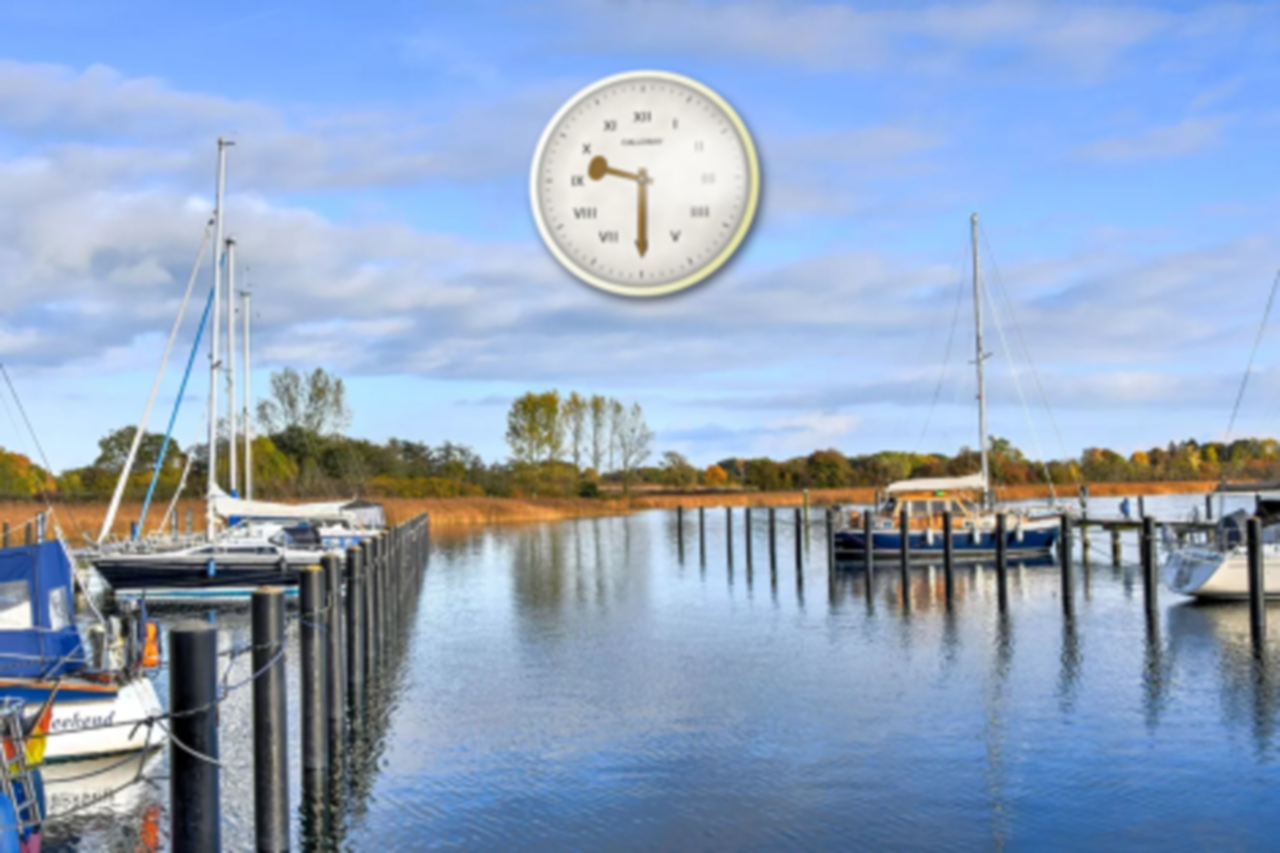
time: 9:30
